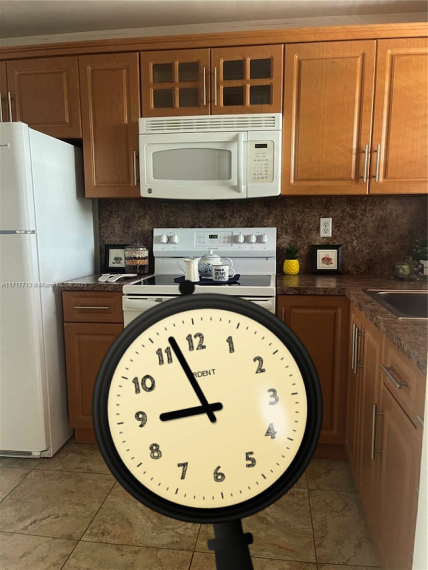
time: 8:57
